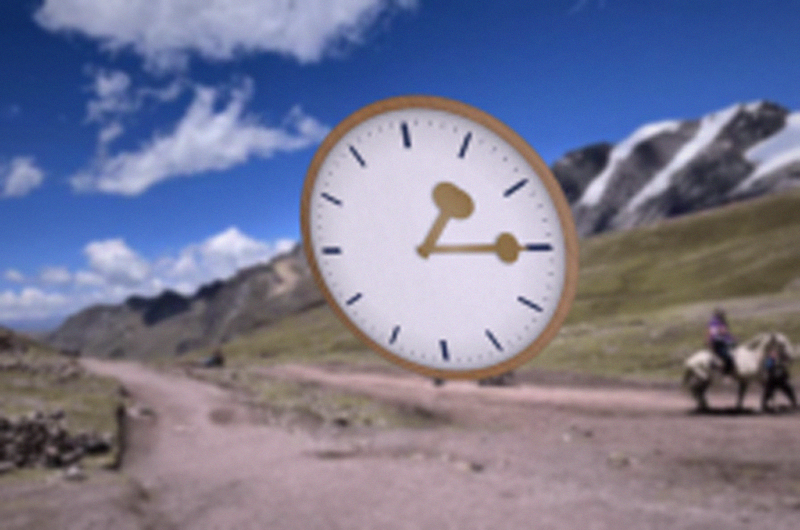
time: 1:15
